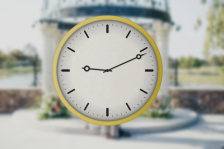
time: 9:11
